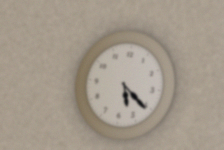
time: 5:21
